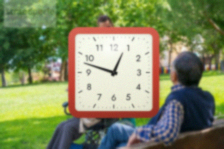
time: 12:48
